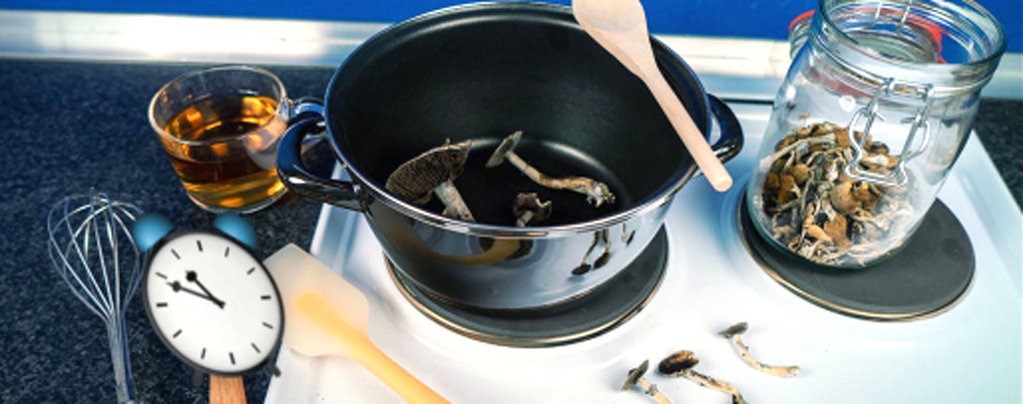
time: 10:49
